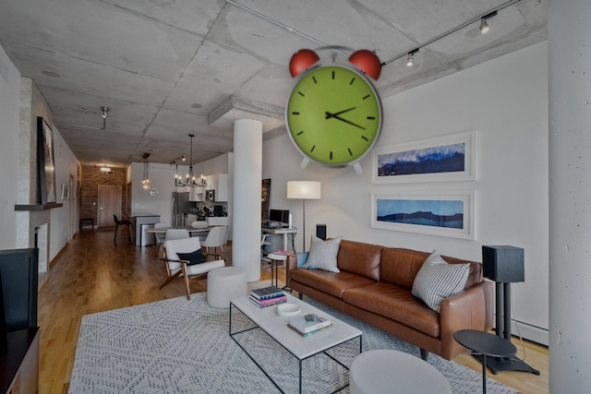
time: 2:18
